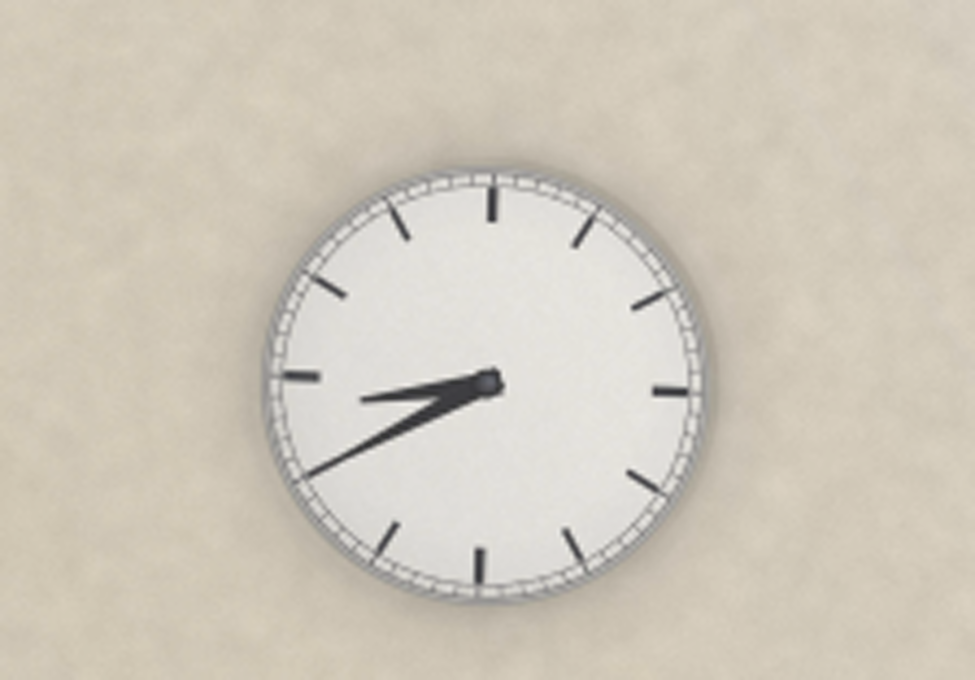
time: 8:40
